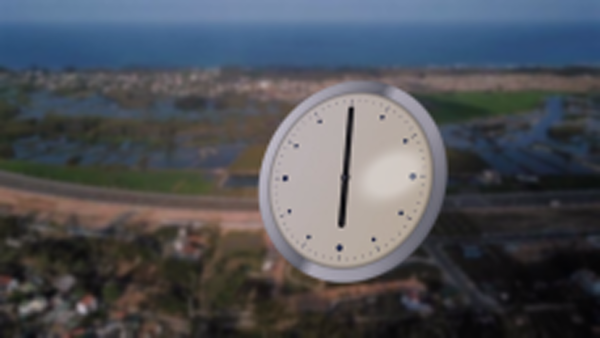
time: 6:00
